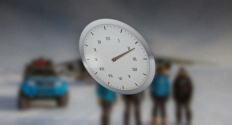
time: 2:11
